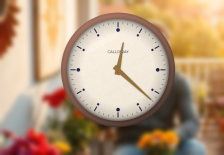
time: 12:22
